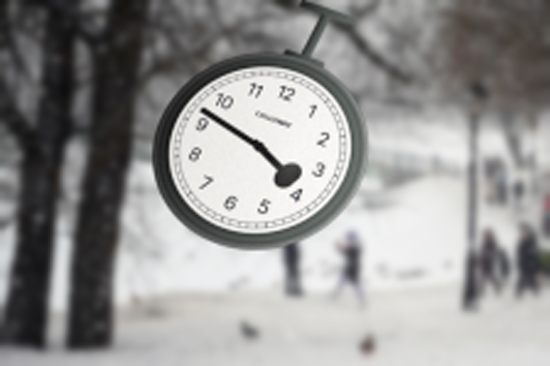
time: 3:47
